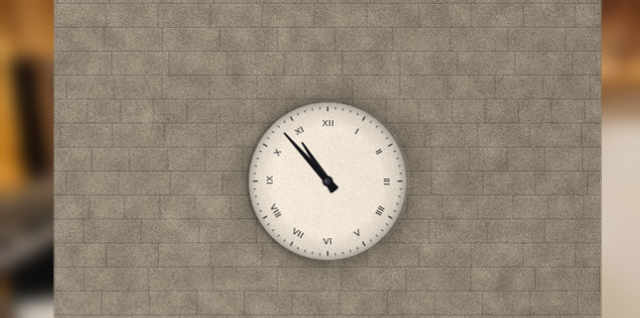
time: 10:53
